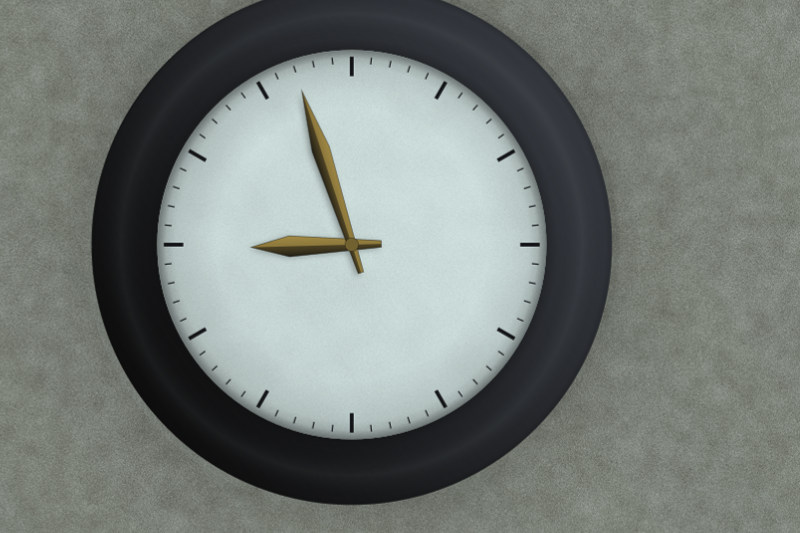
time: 8:57
